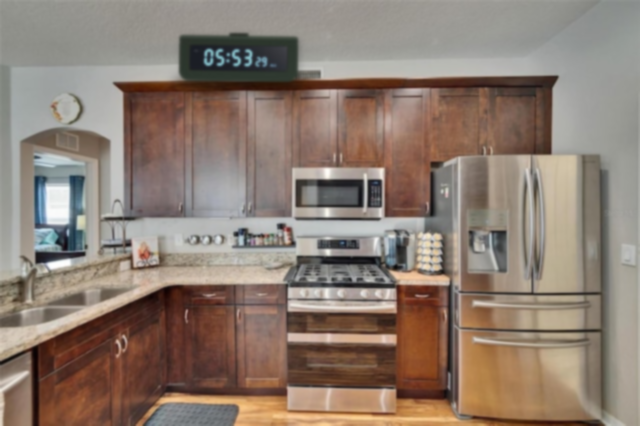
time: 5:53
